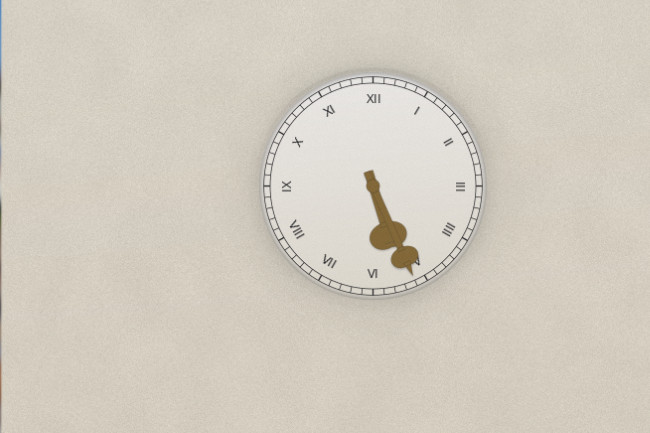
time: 5:26
